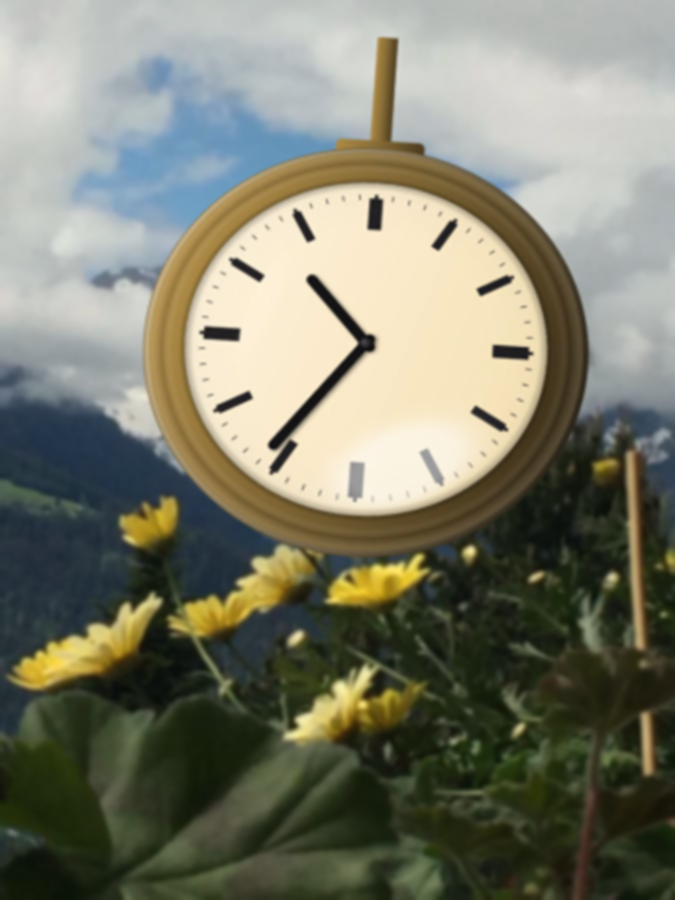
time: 10:36
